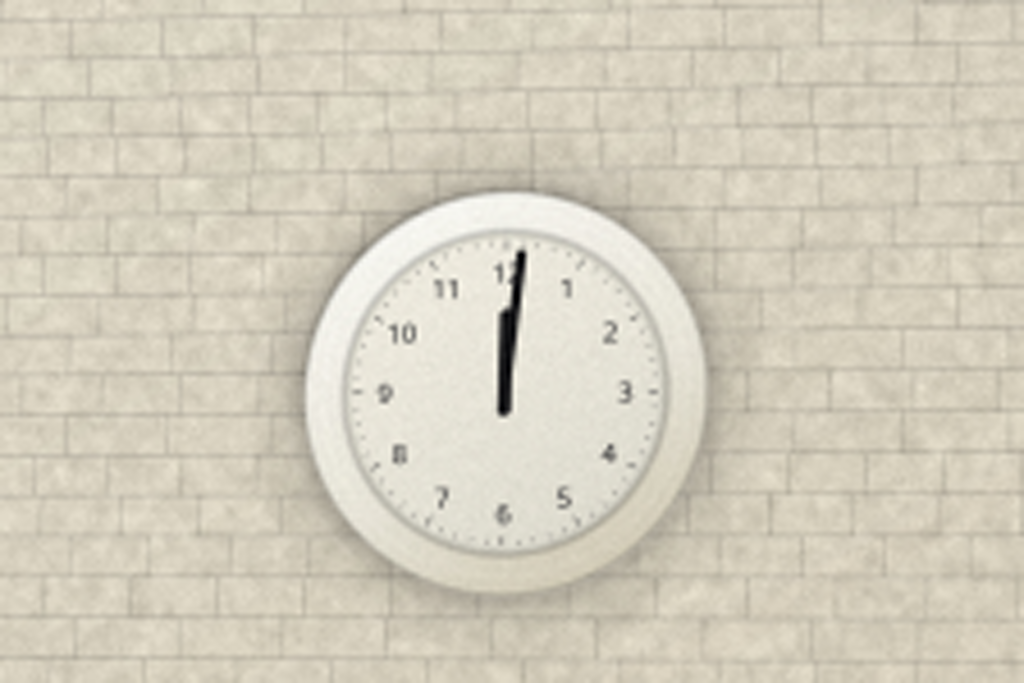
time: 12:01
